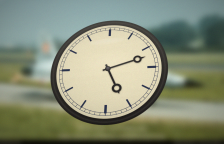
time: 5:12
